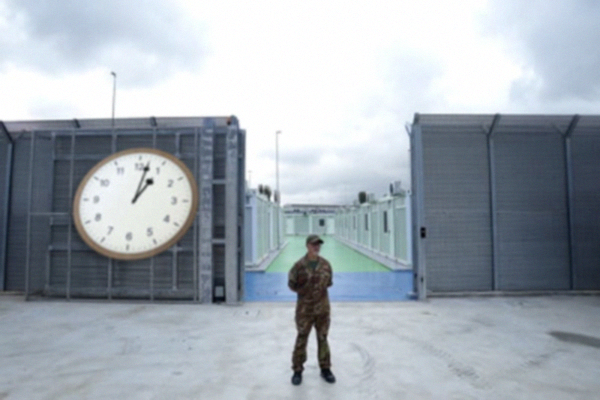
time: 1:02
